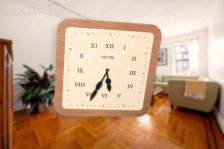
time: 5:34
